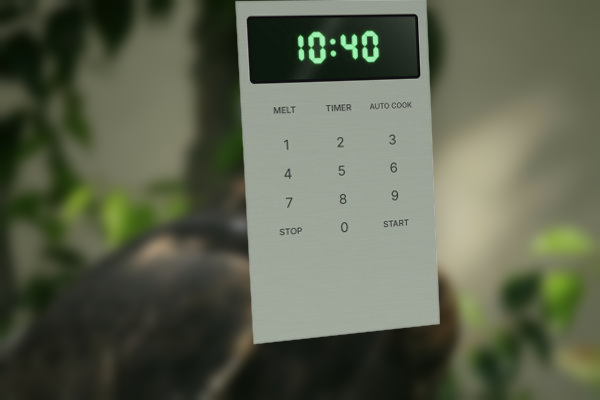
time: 10:40
